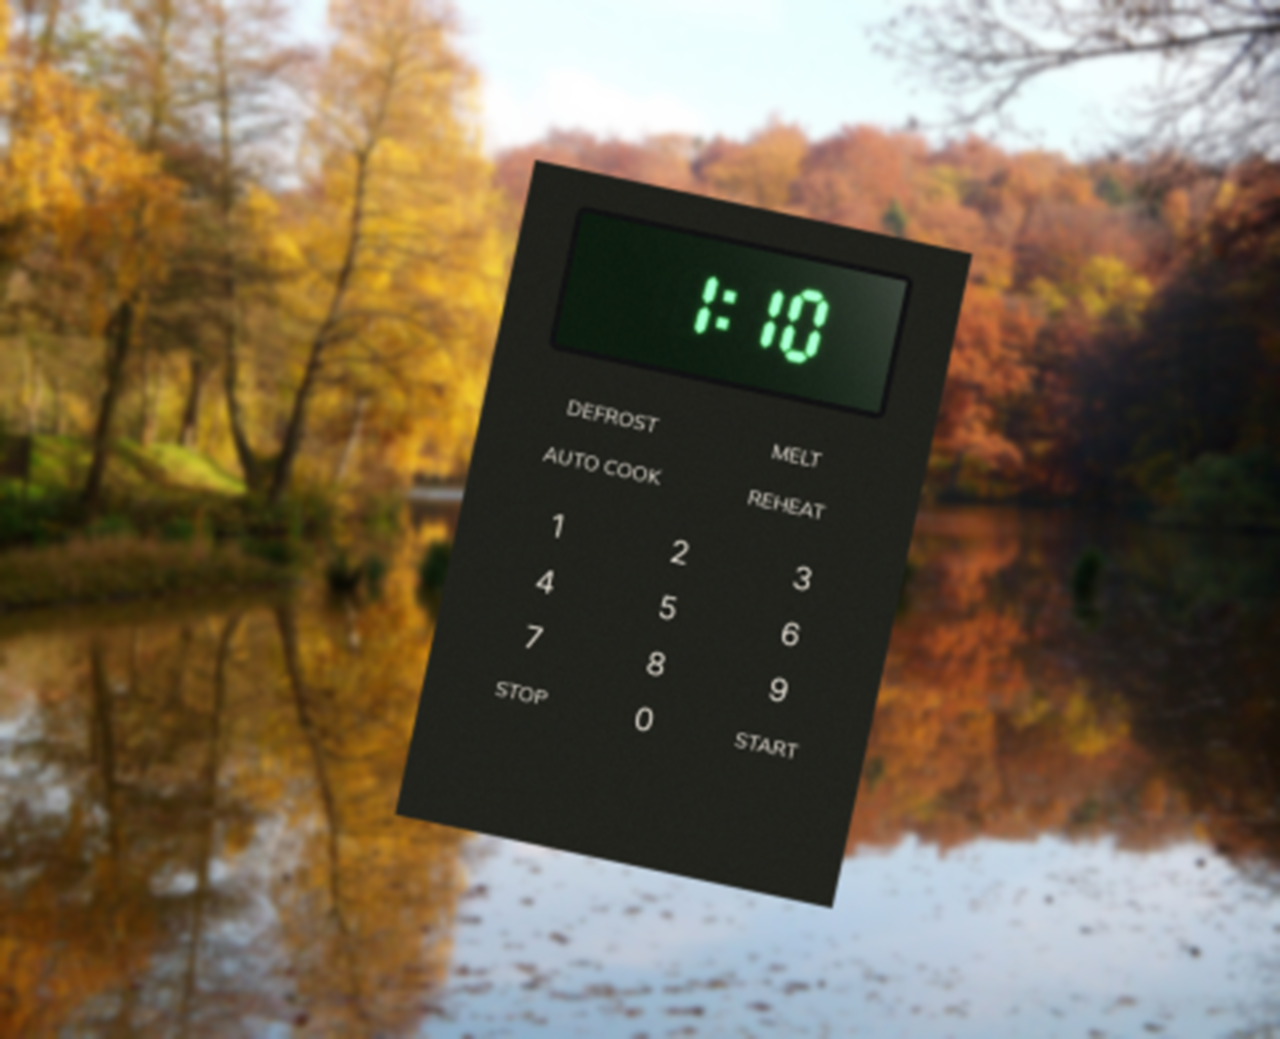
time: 1:10
